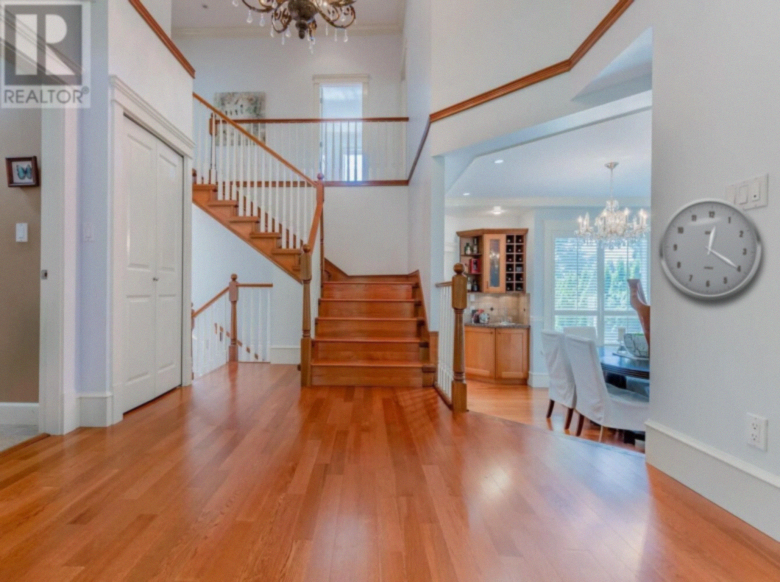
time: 12:20
